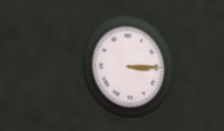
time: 3:15
